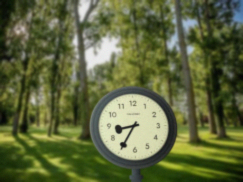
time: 8:35
